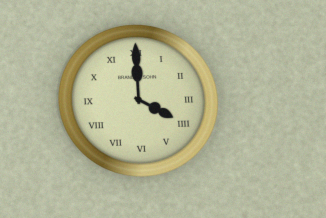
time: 4:00
